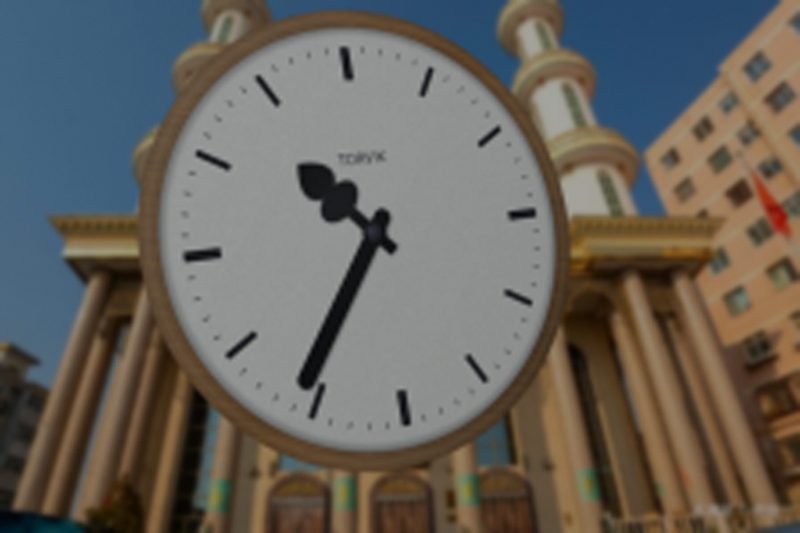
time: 10:36
